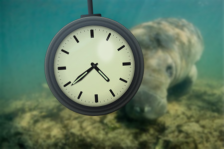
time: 4:39
